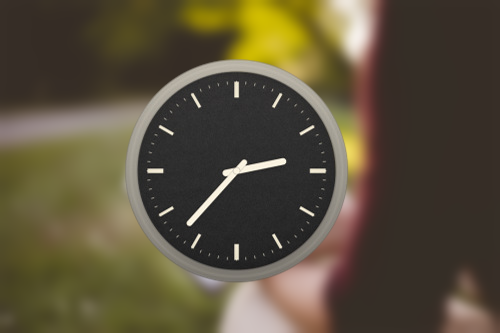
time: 2:37
